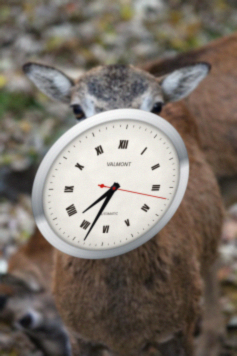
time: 7:33:17
